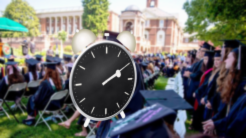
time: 2:10
